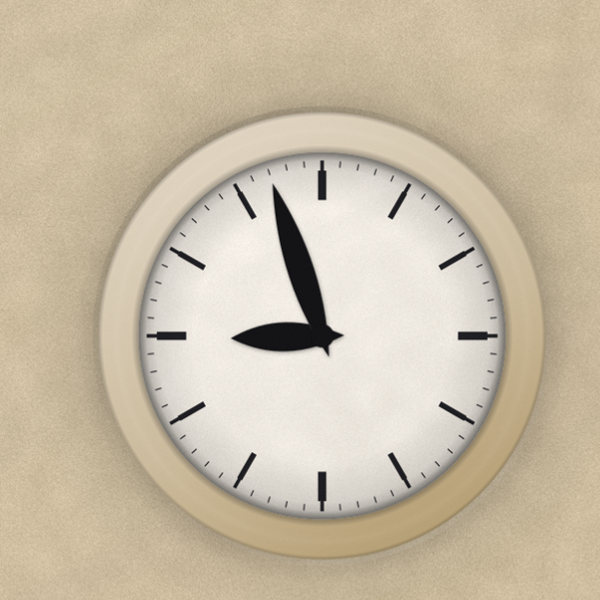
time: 8:57
